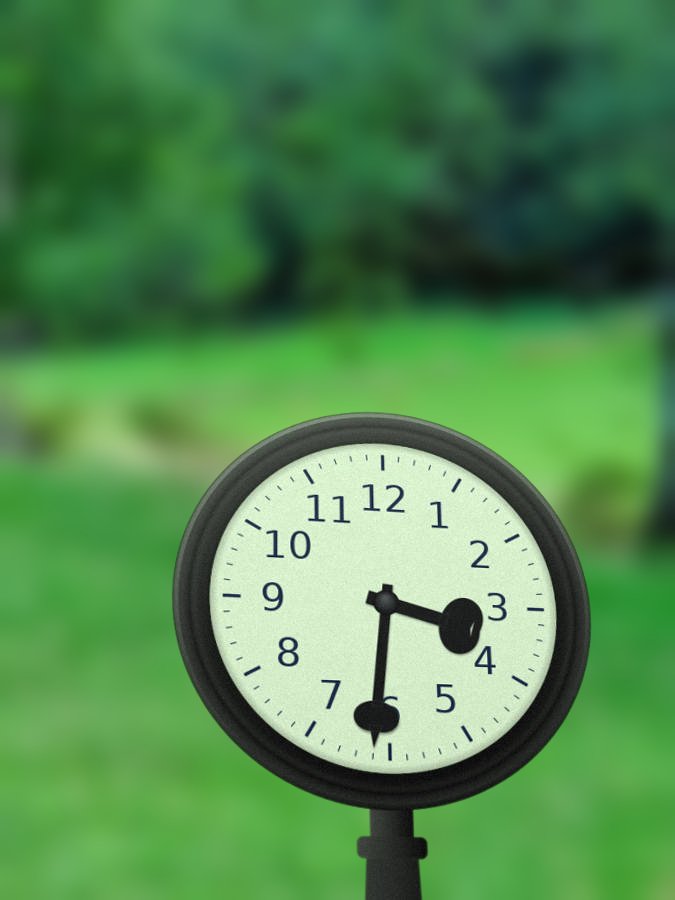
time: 3:31
